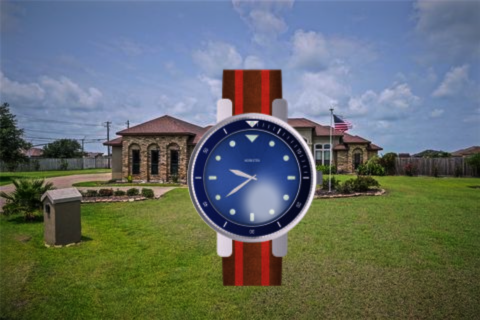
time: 9:39
